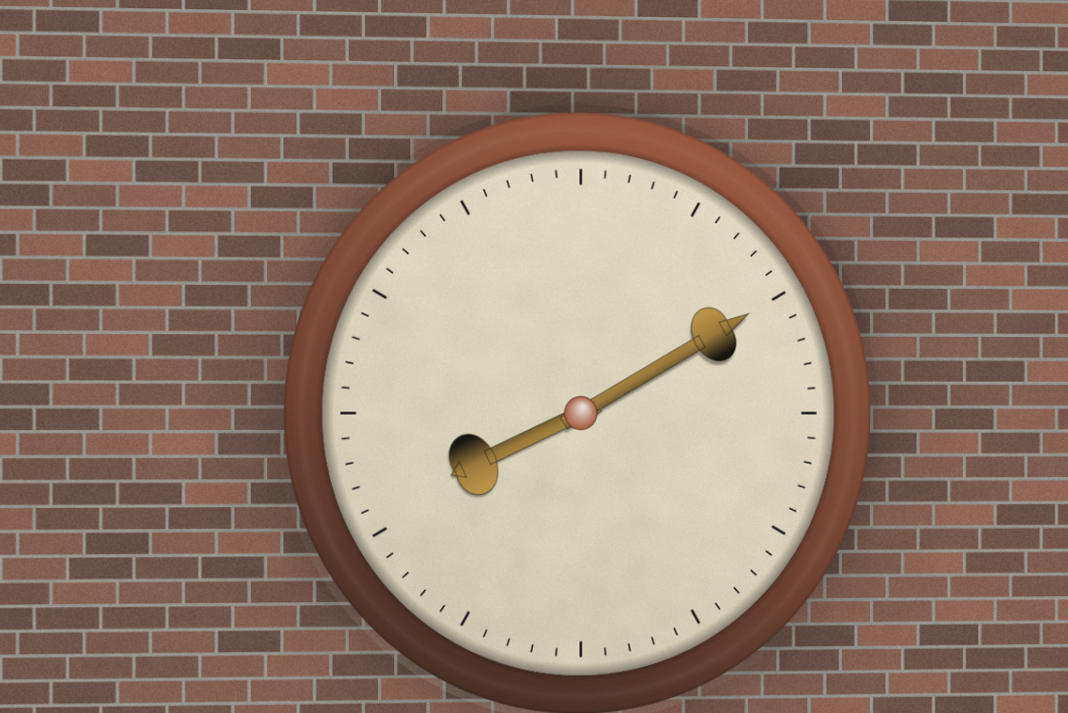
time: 8:10
